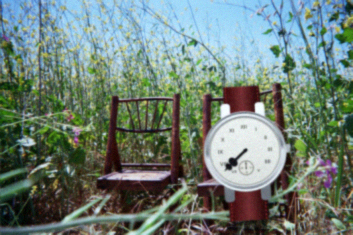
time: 7:38
